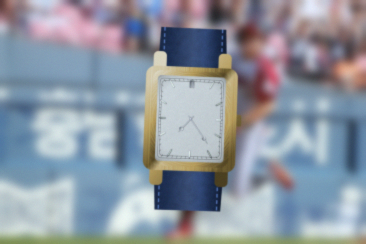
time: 7:24
